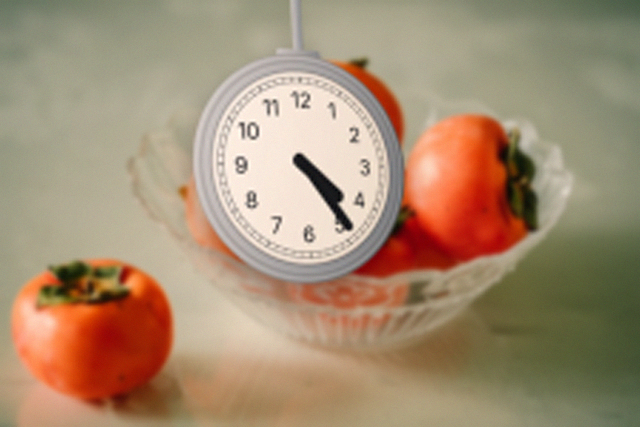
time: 4:24
